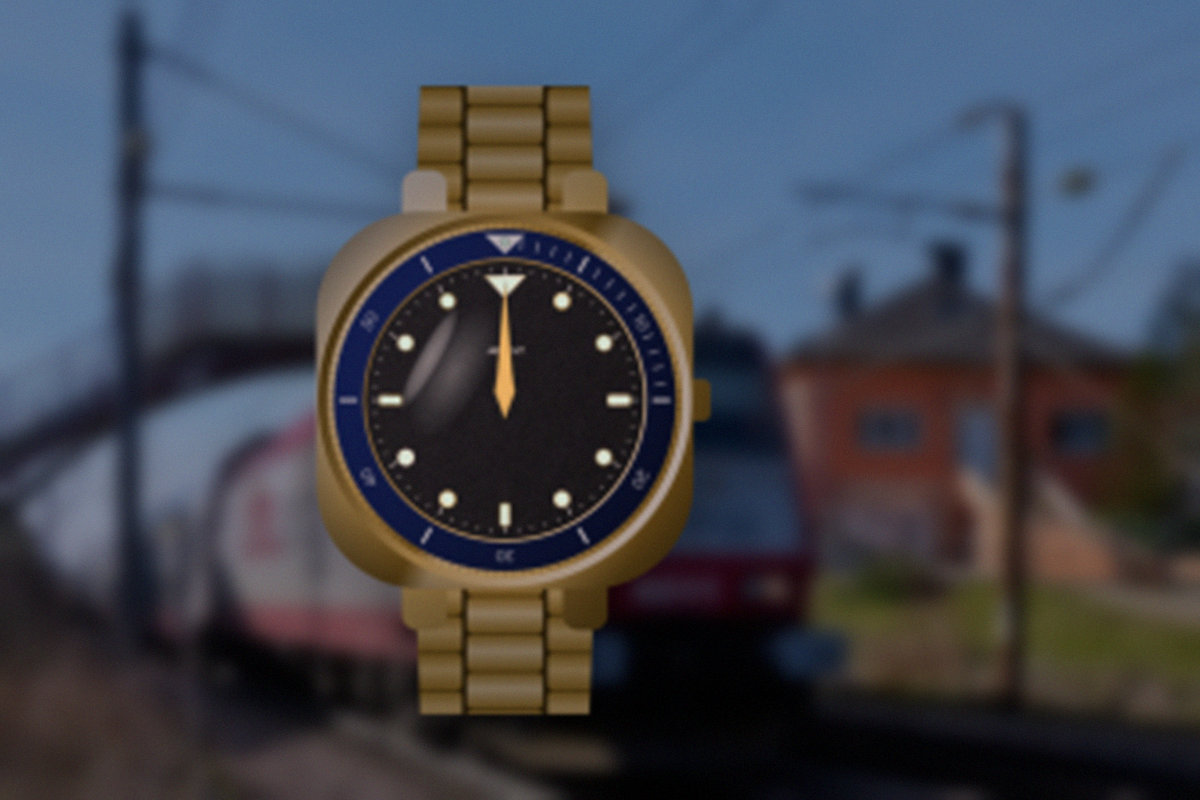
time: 12:00
